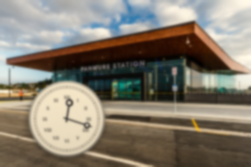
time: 12:18
